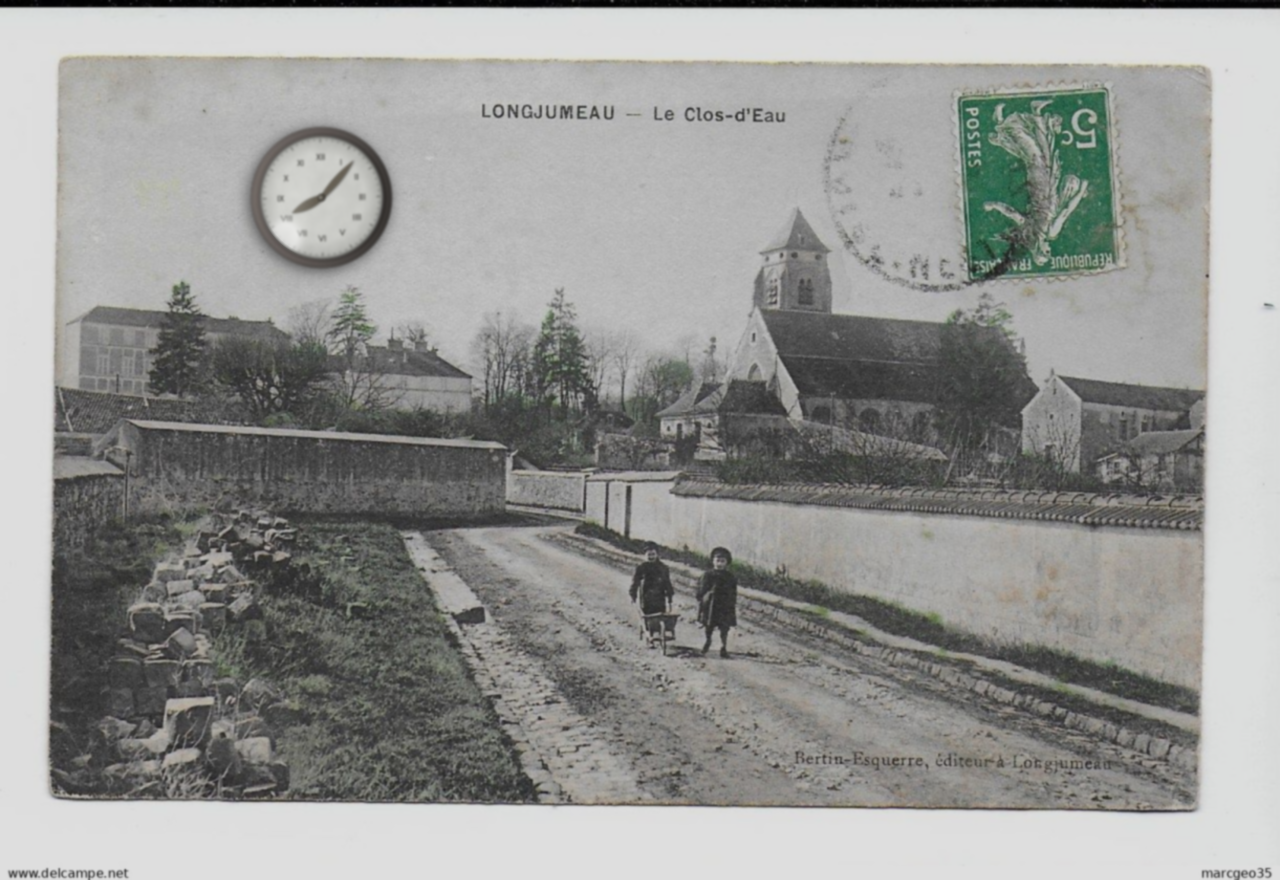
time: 8:07
